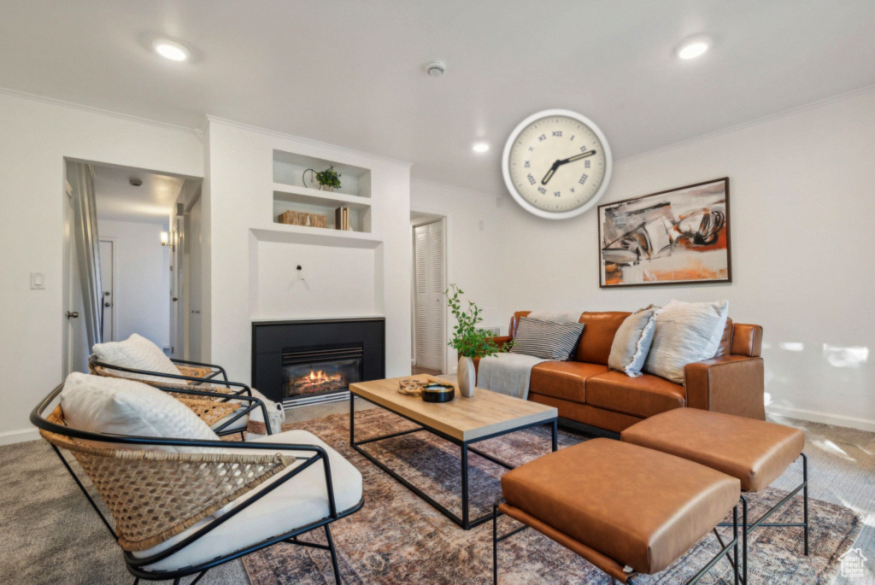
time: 7:12
